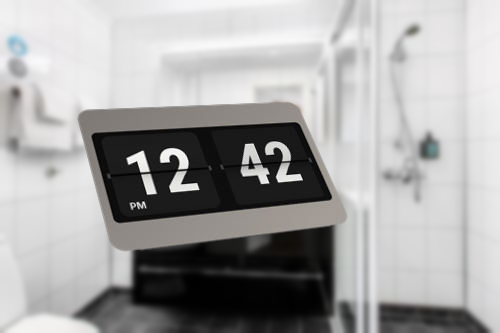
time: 12:42
